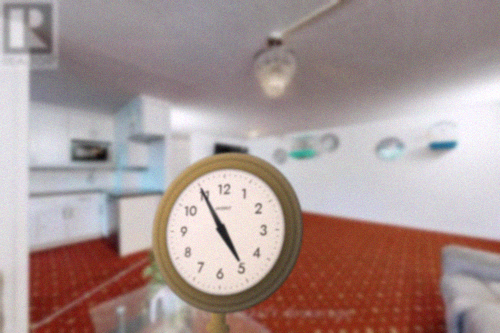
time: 4:55
